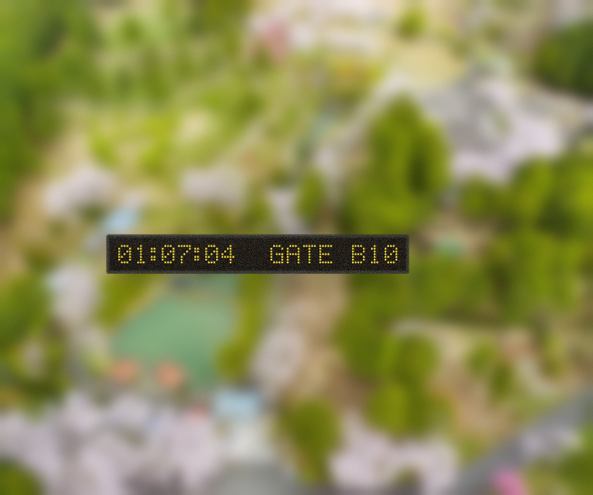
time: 1:07:04
